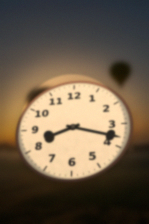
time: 8:18
